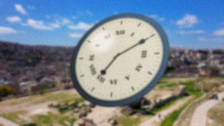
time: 7:10
